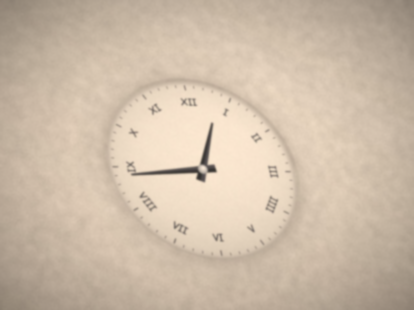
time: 12:44
